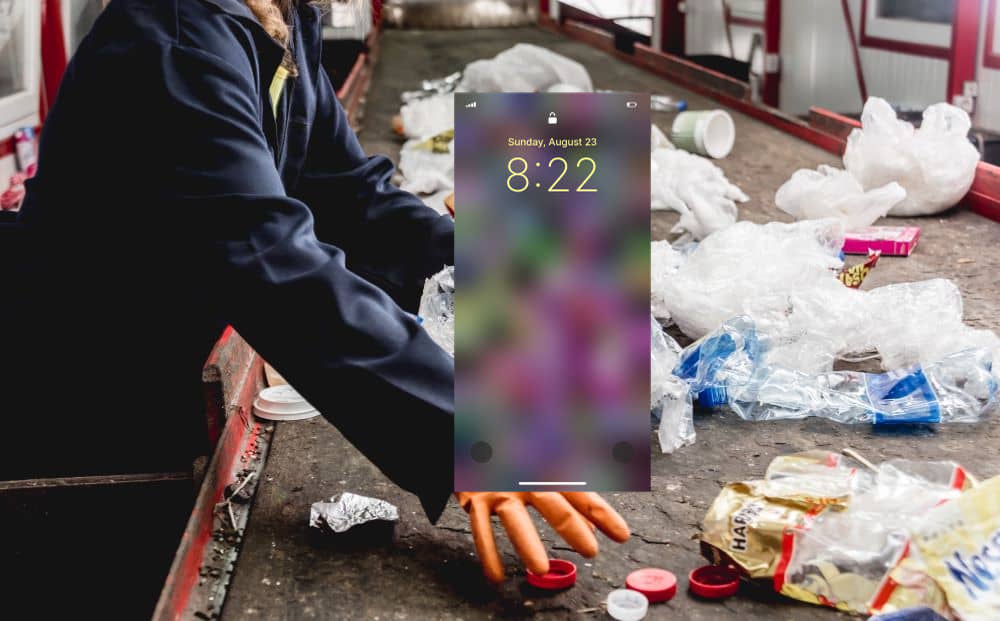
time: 8:22
